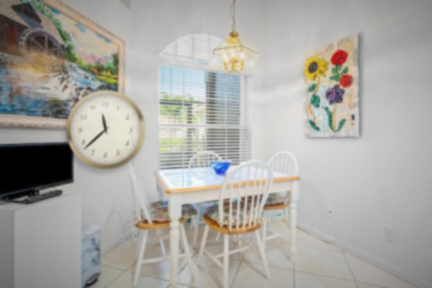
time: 11:38
